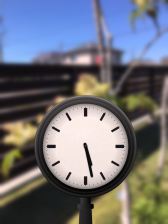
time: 5:28
